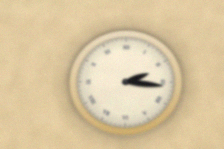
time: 2:16
